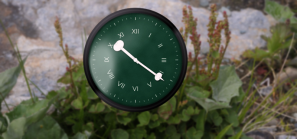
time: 10:21
